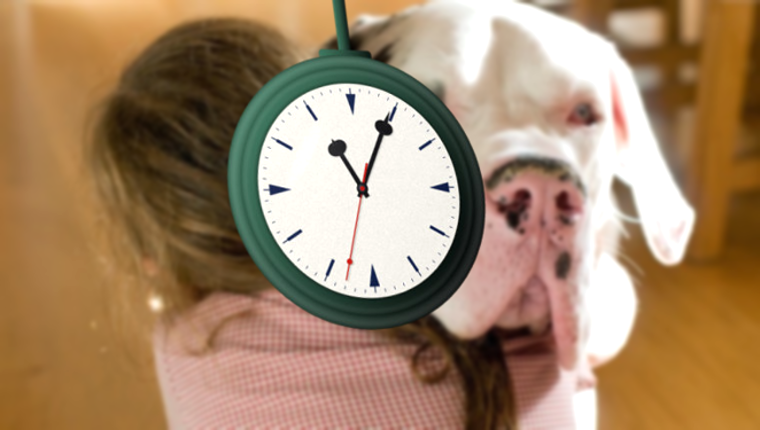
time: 11:04:33
